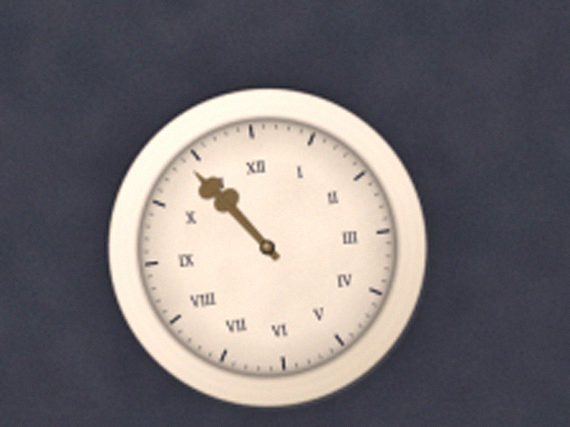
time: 10:54
